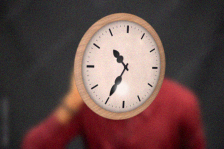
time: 10:35
